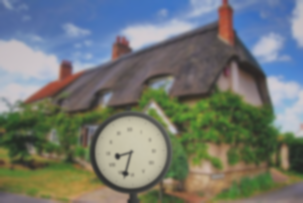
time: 8:33
